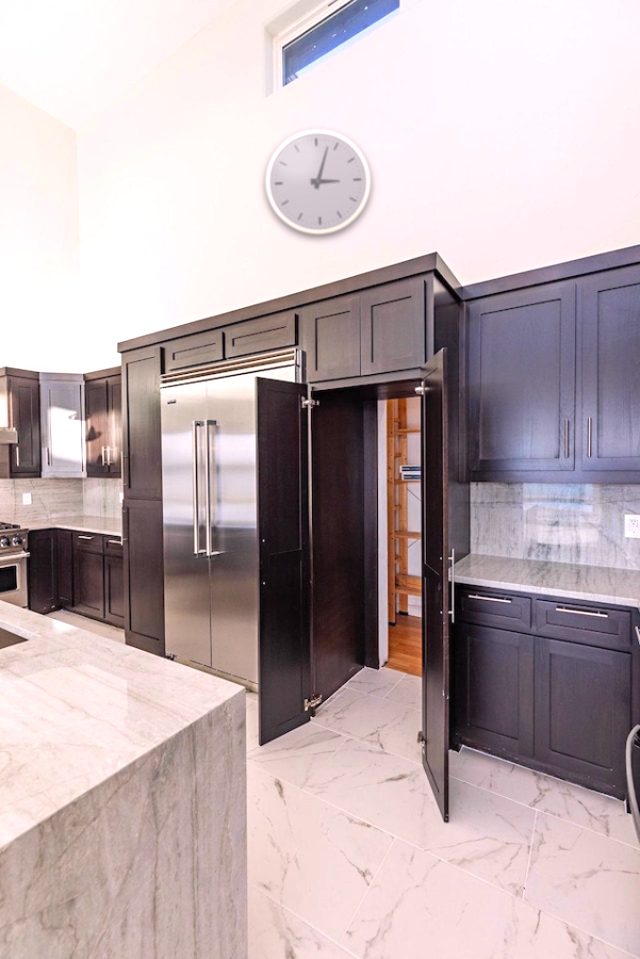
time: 3:03
